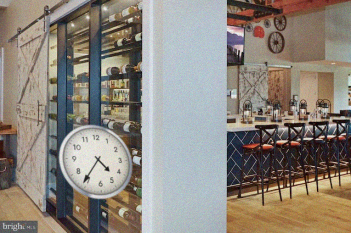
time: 4:36
